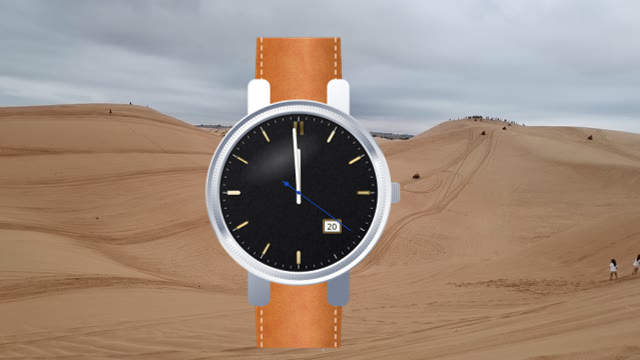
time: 11:59:21
